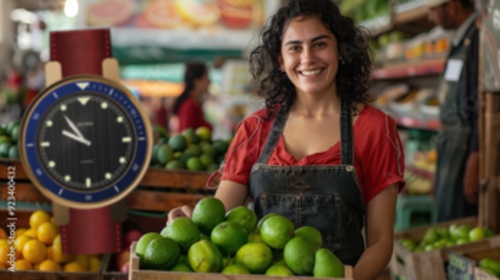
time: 9:54
